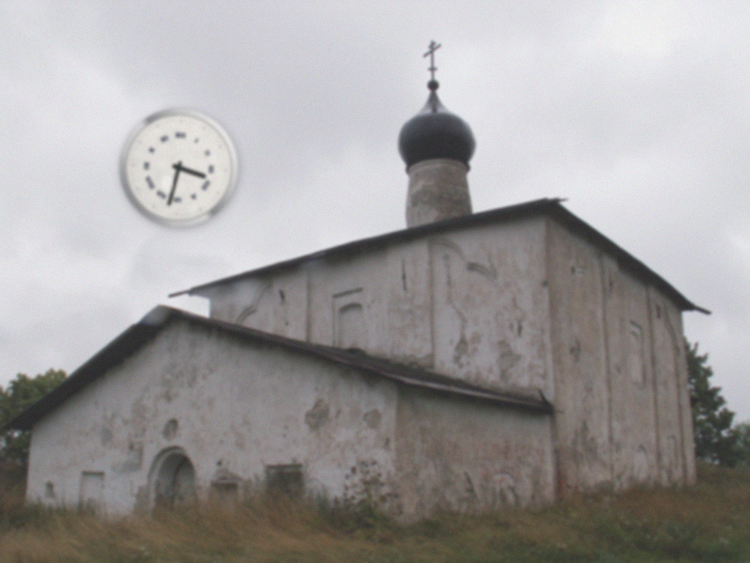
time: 3:32
